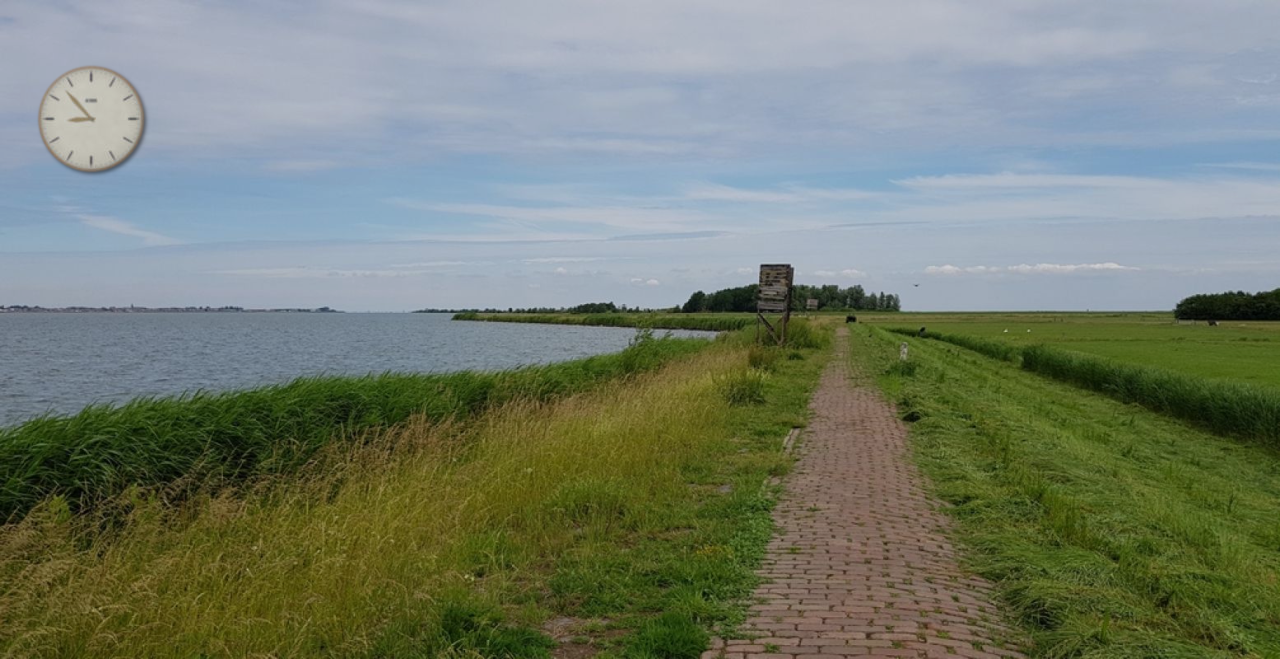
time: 8:53
